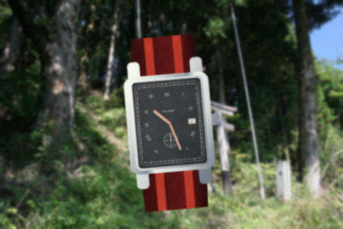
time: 10:27
